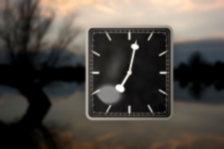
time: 7:02
